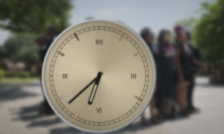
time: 6:38
